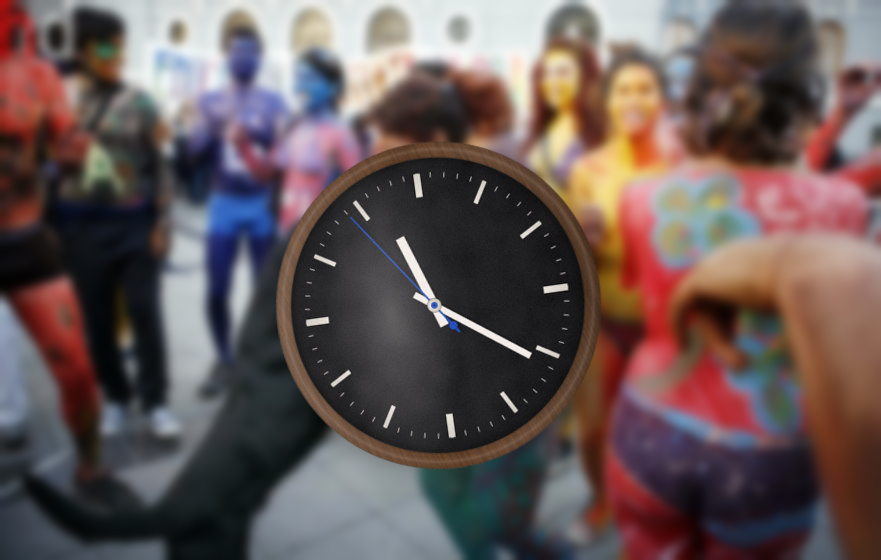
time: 11:20:54
